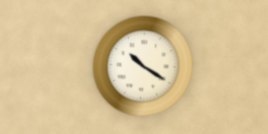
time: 10:20
